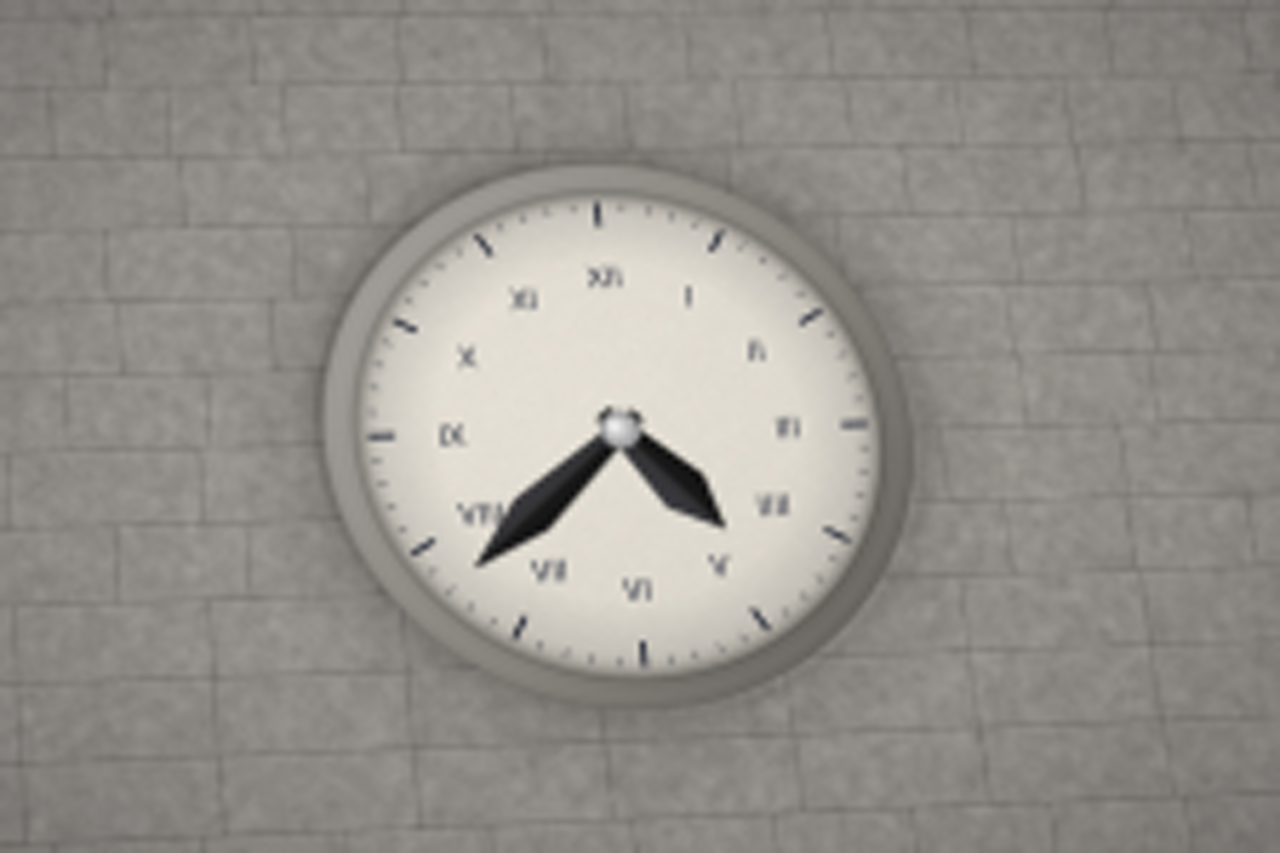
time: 4:38
